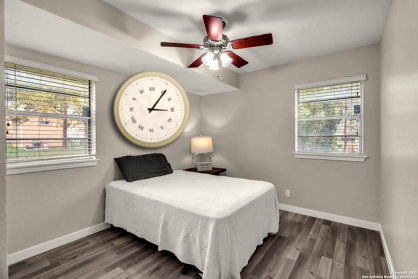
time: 3:06
